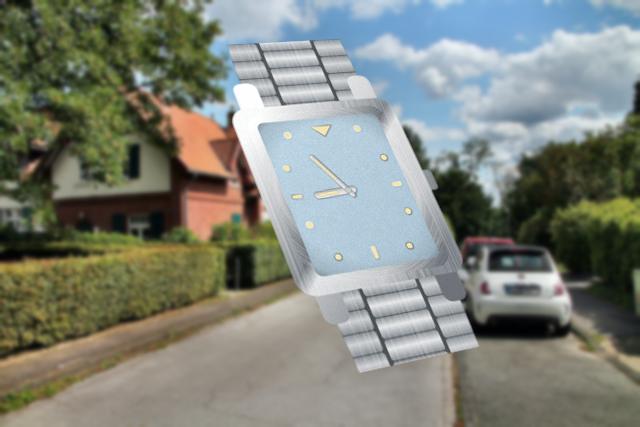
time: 8:55
